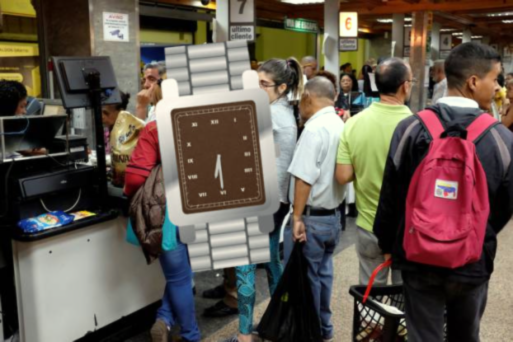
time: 6:30
